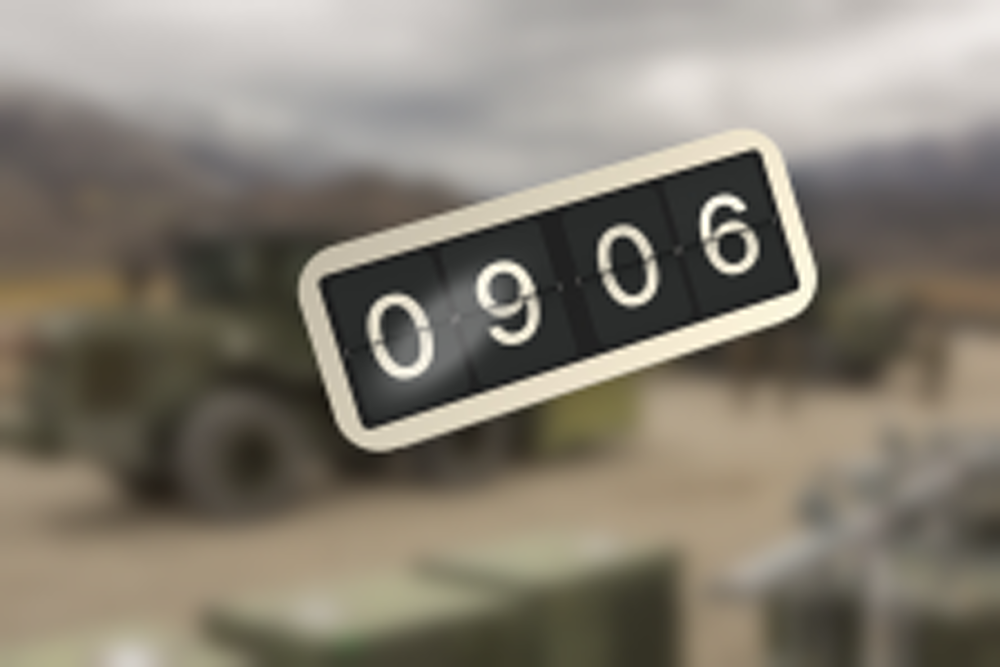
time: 9:06
